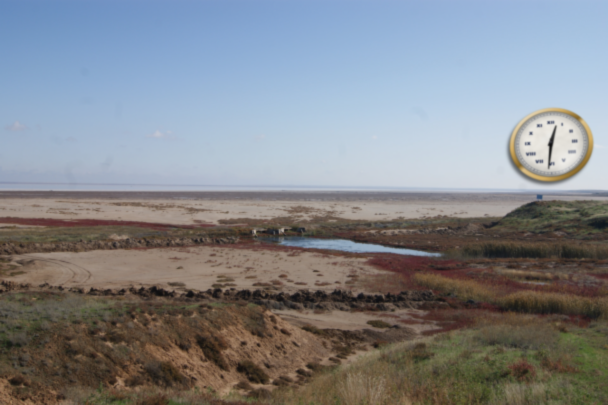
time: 12:31
